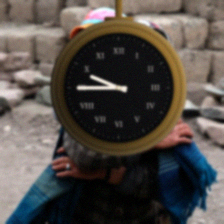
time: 9:45
